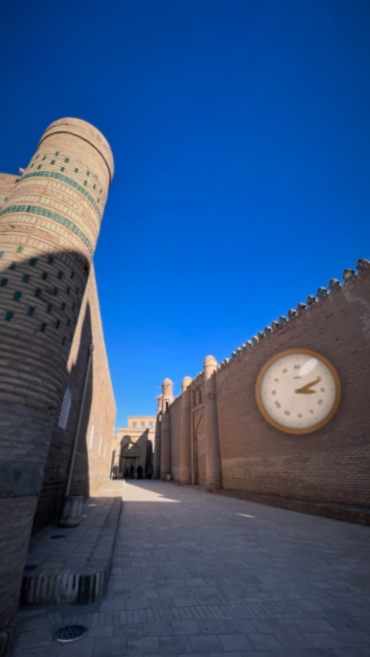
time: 3:11
